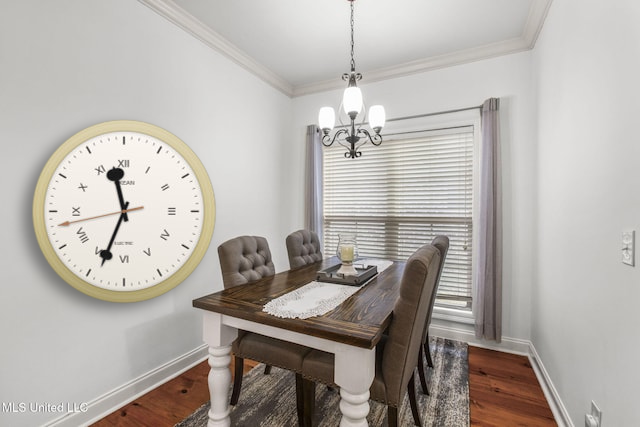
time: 11:33:43
